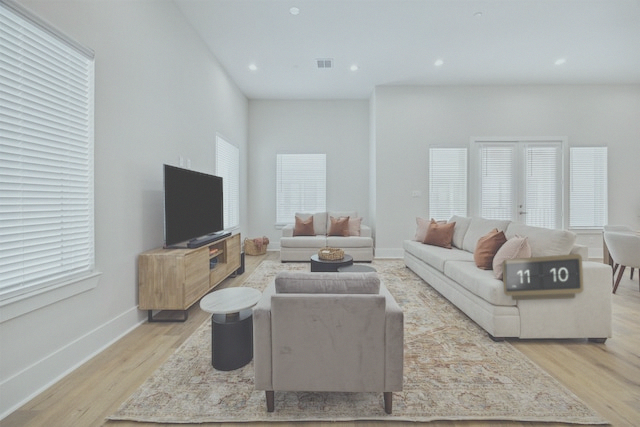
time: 11:10
